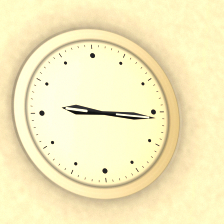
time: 9:16
